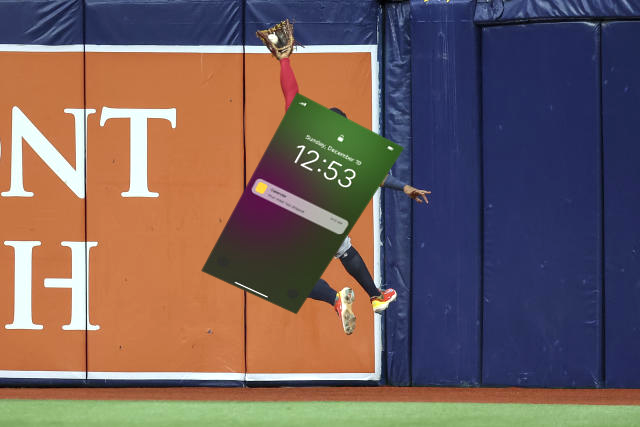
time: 12:53
